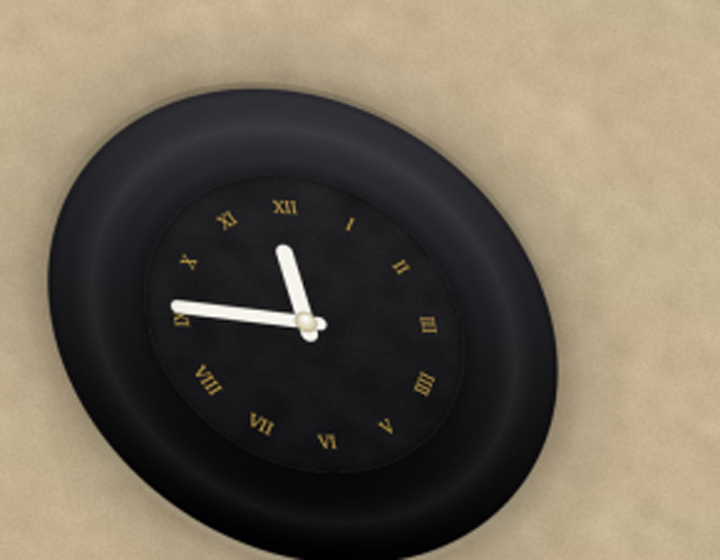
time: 11:46
